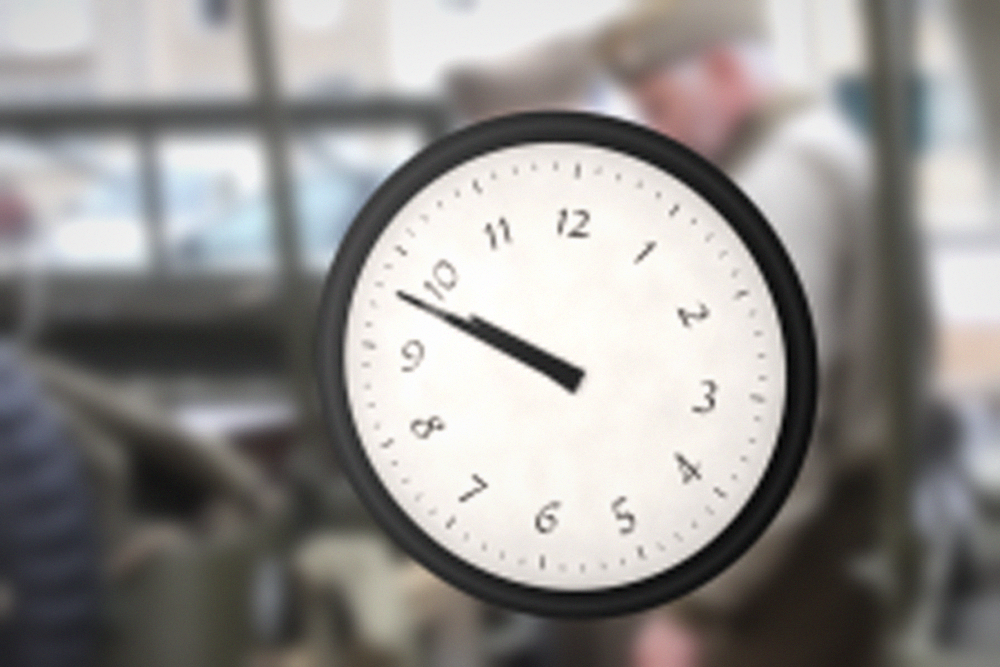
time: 9:48
